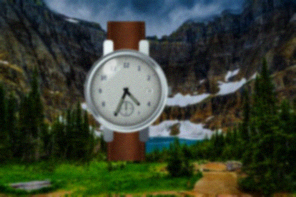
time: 4:34
